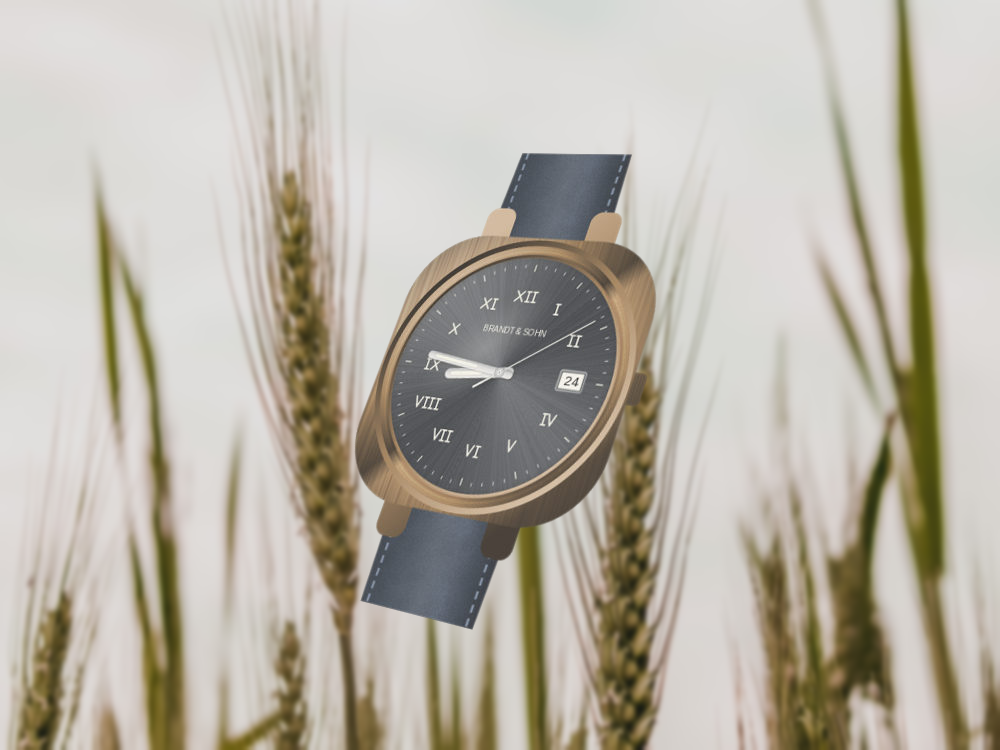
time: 8:46:09
